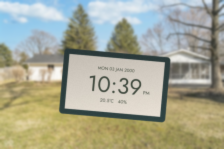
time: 10:39
